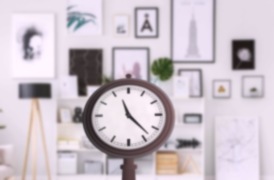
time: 11:23
